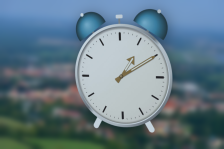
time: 1:10
